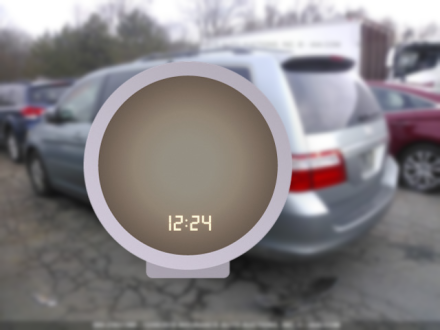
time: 12:24
